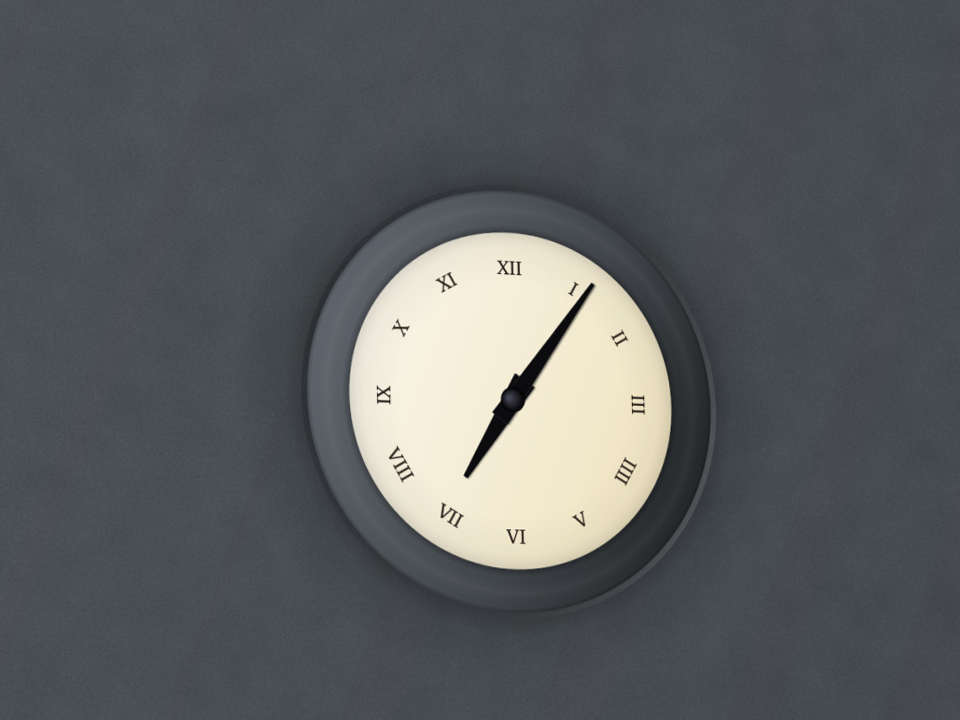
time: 7:06
